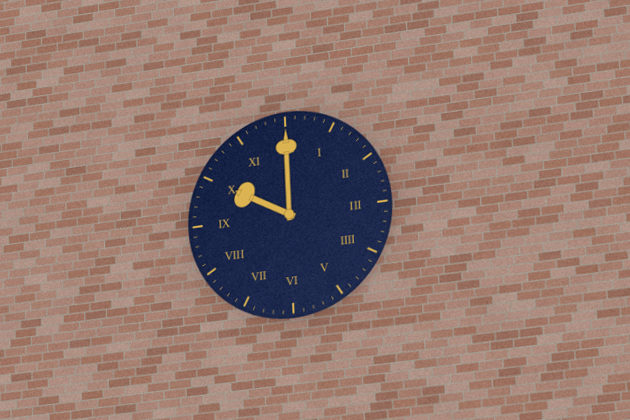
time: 10:00
